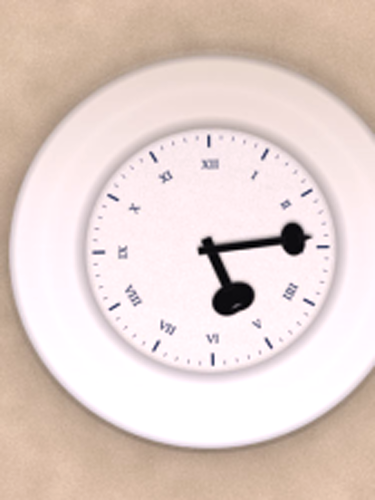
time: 5:14
